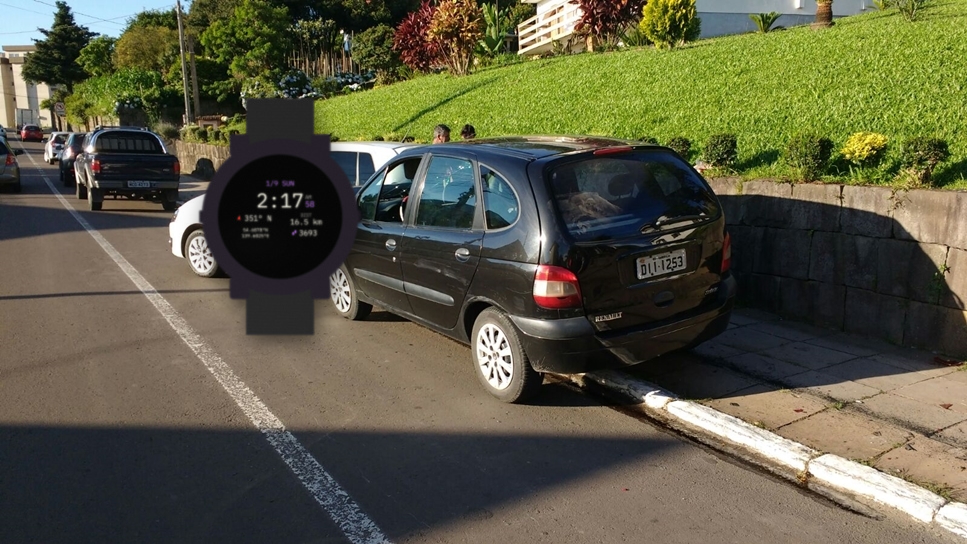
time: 2:17
